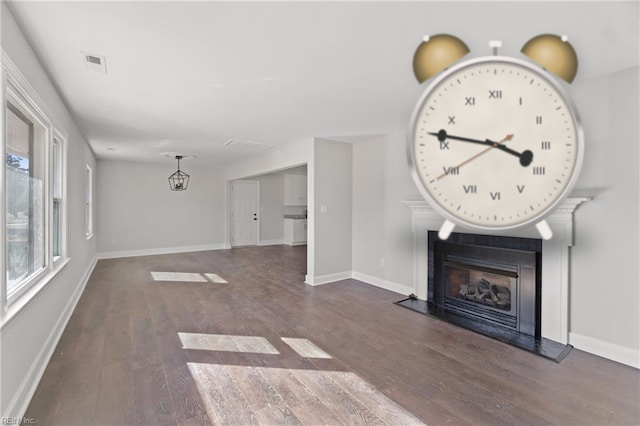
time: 3:46:40
